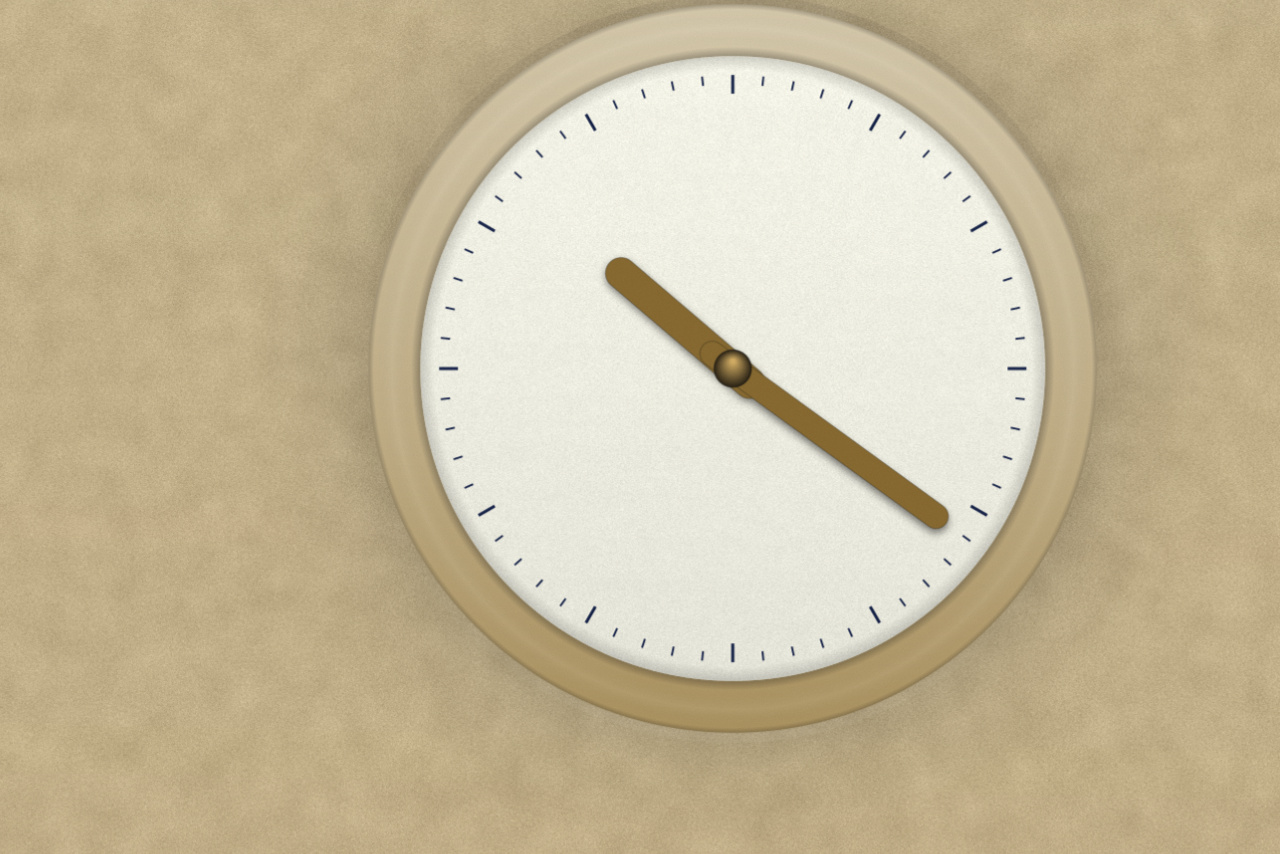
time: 10:21
